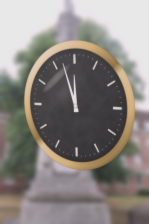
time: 11:57
